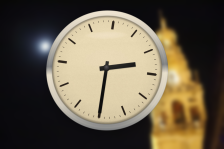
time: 2:30
